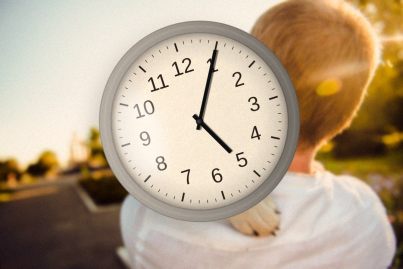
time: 5:05
